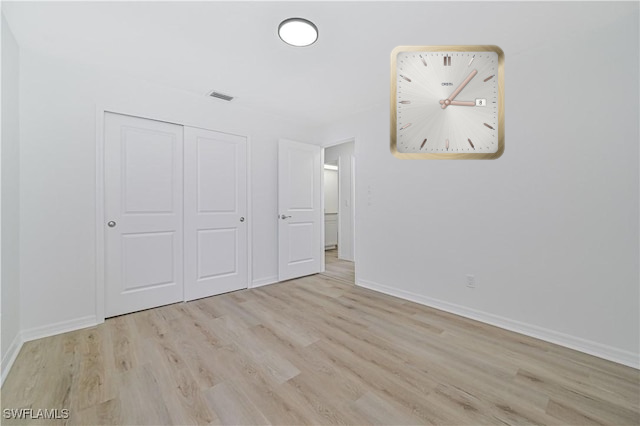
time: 3:07
